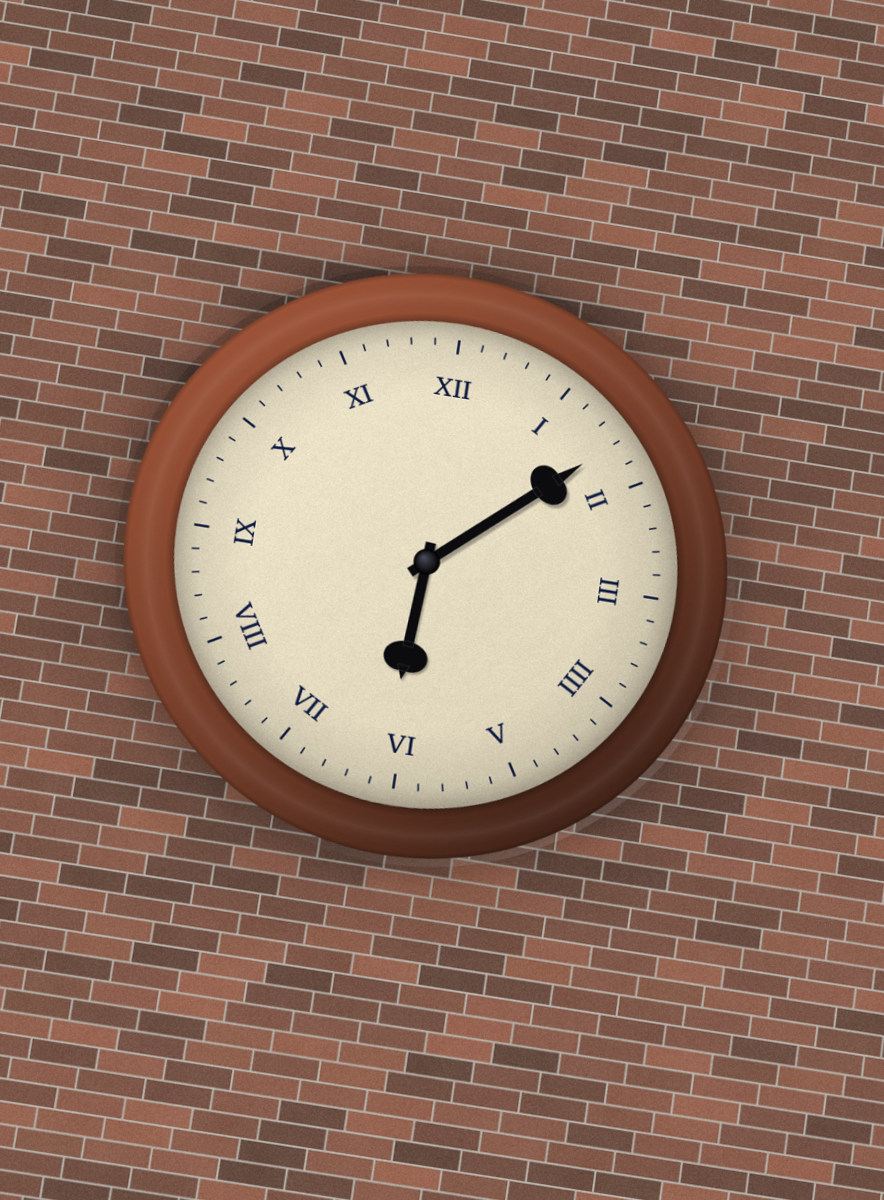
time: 6:08
